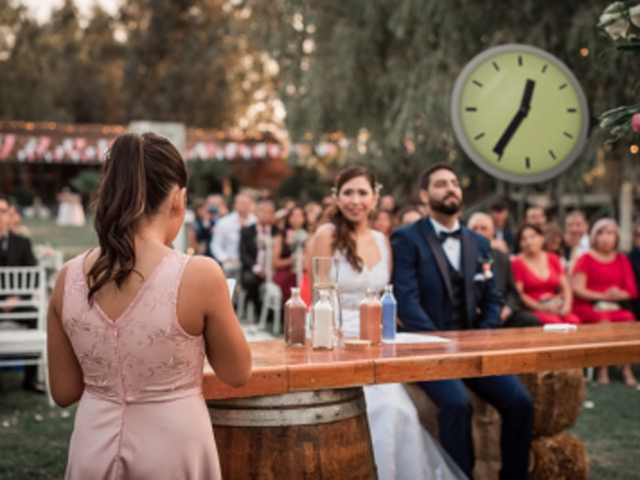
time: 12:36
